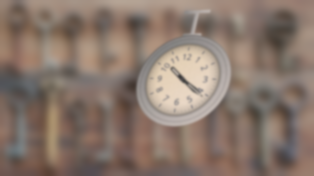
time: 10:21
